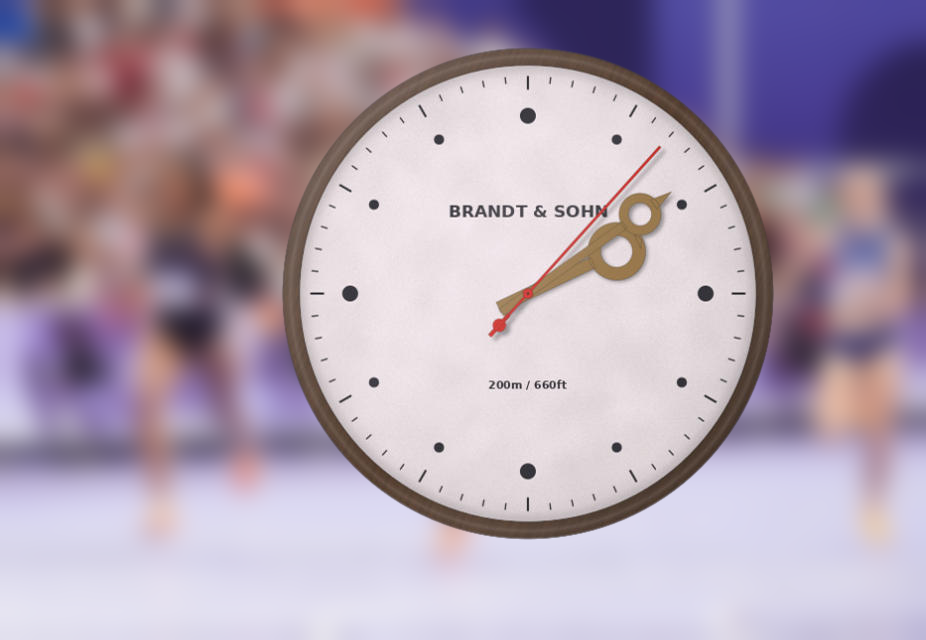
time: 2:09:07
